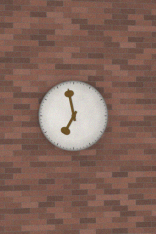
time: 6:58
